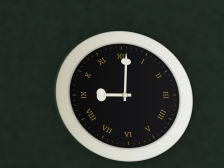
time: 9:01
